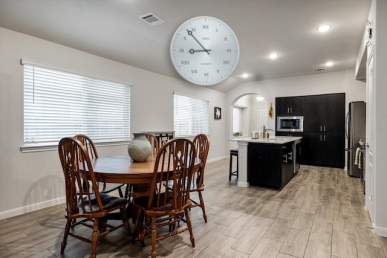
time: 8:53
